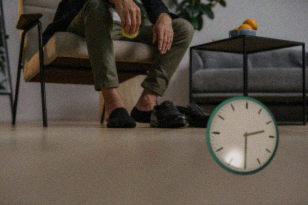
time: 2:30
